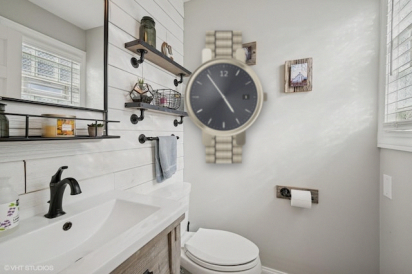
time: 4:54
